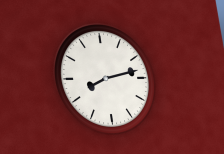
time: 8:13
